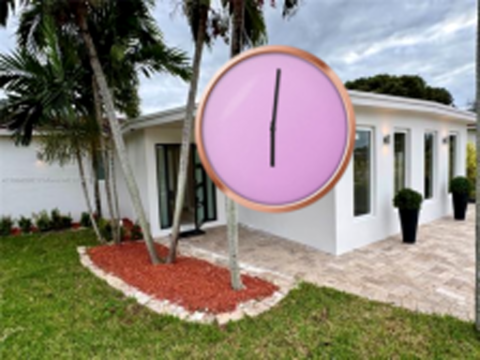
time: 6:01
